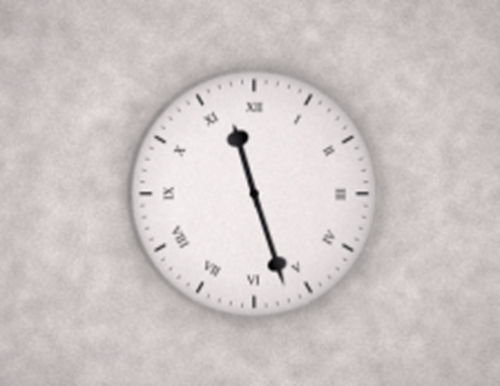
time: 11:27
